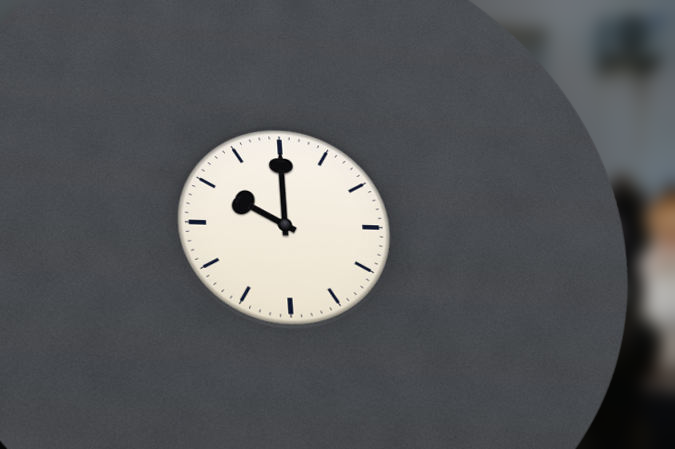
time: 10:00
